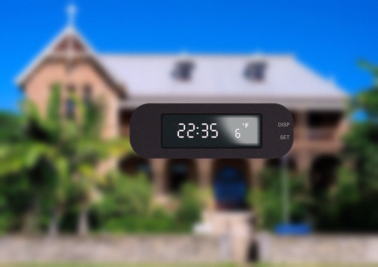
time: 22:35
